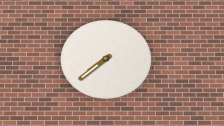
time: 7:38
